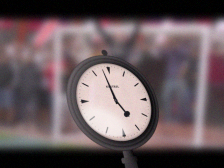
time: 4:58
